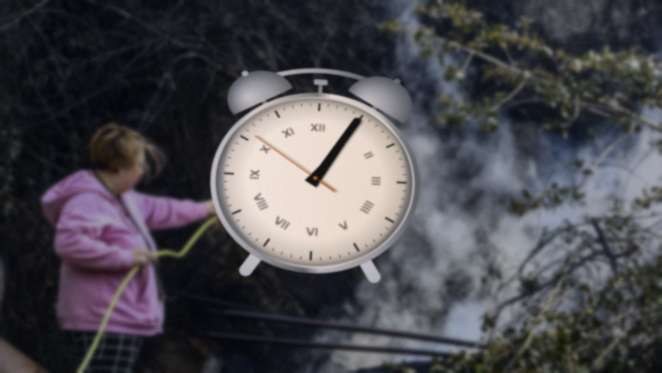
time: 1:04:51
